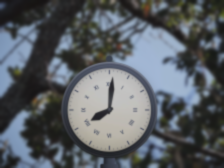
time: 8:01
